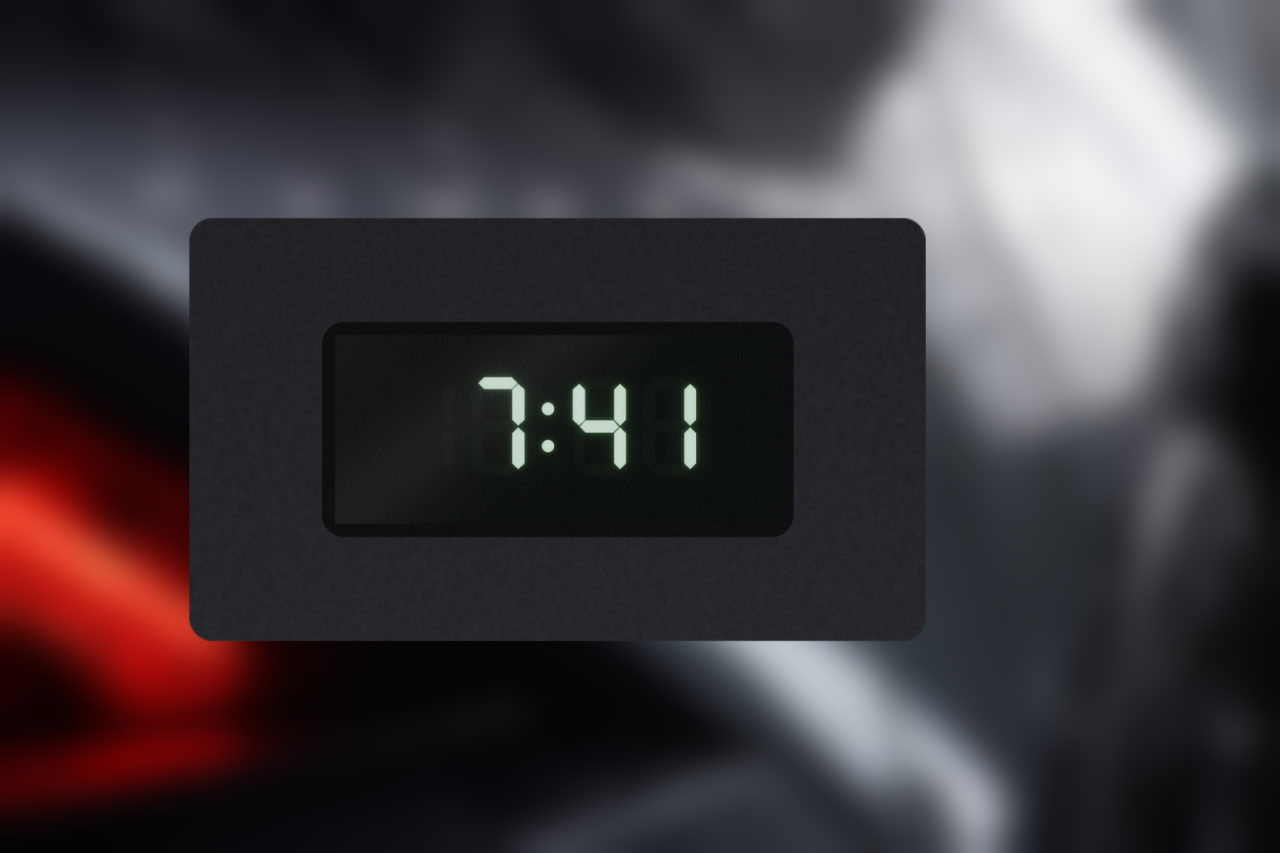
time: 7:41
